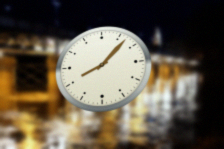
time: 8:07
